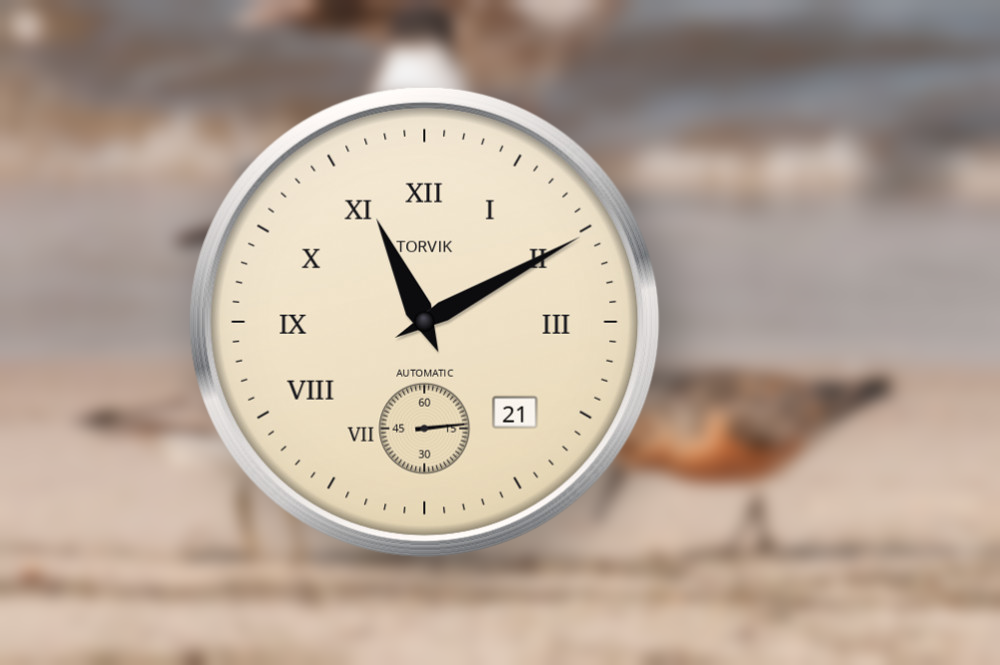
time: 11:10:14
